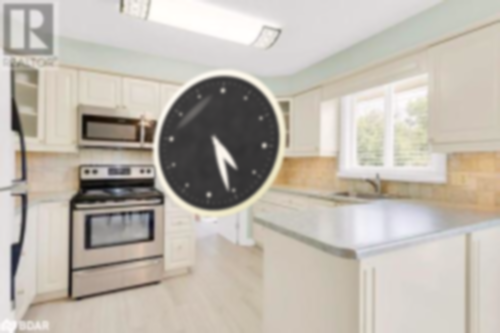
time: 4:26
